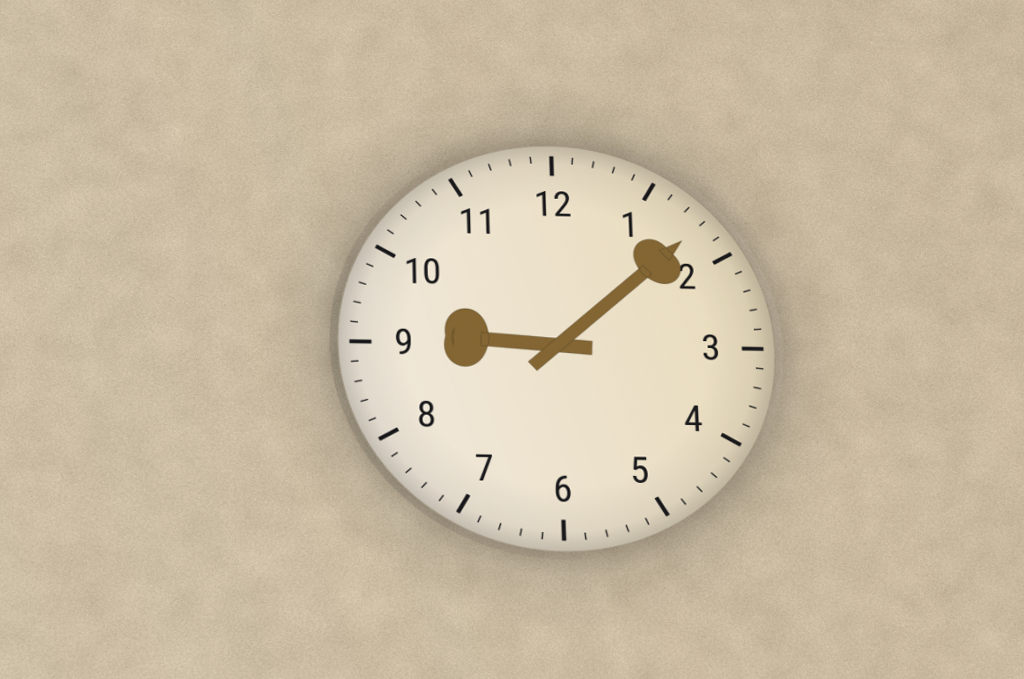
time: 9:08
